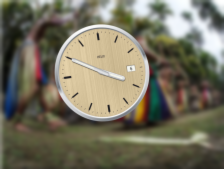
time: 3:50
